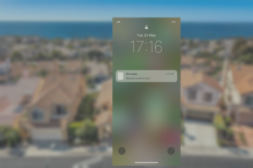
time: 17:16
